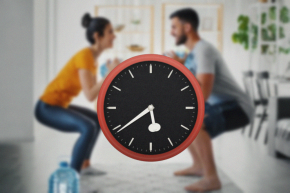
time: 5:39
